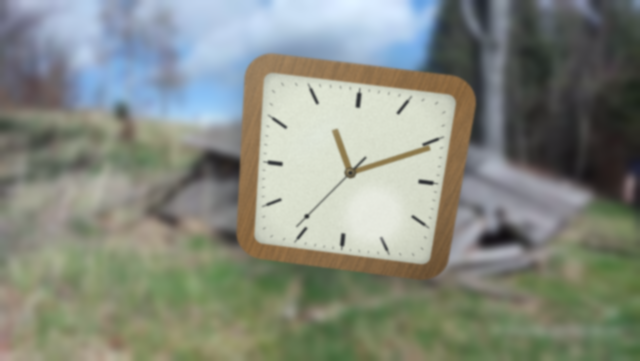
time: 11:10:36
